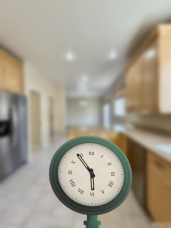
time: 5:54
